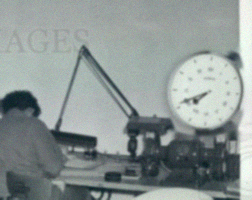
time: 7:41
